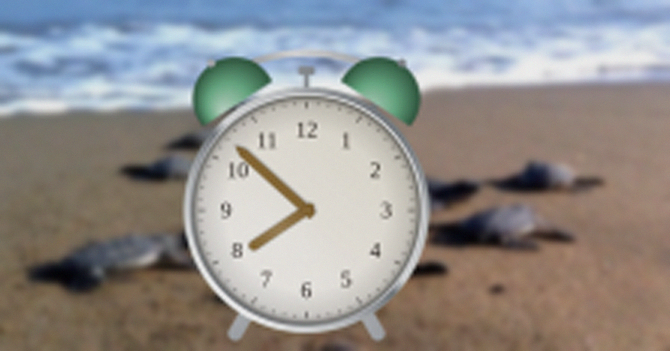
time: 7:52
